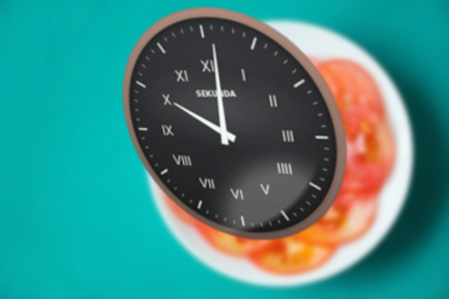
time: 10:01
